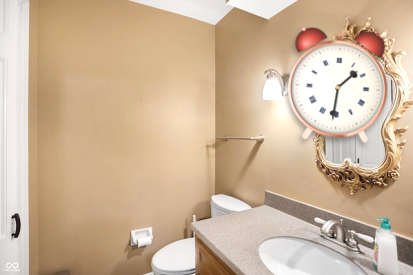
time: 1:31
